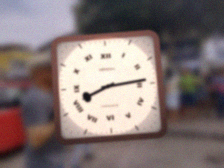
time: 8:14
